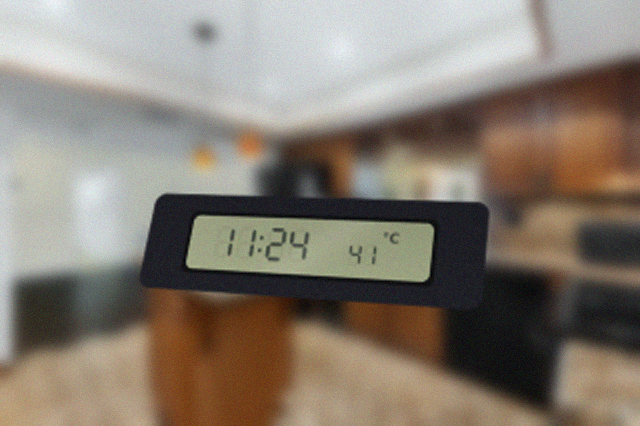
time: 11:24
